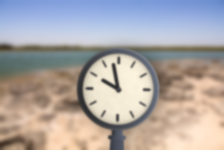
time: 9:58
